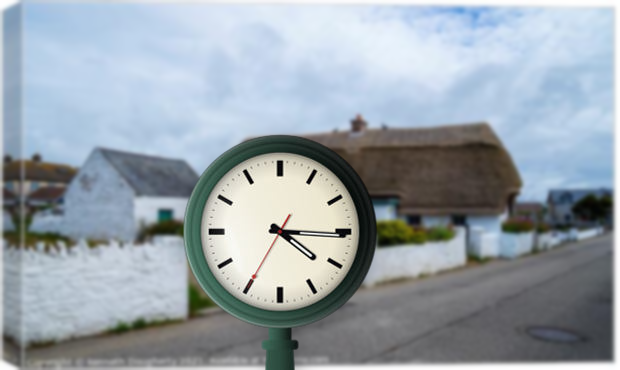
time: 4:15:35
